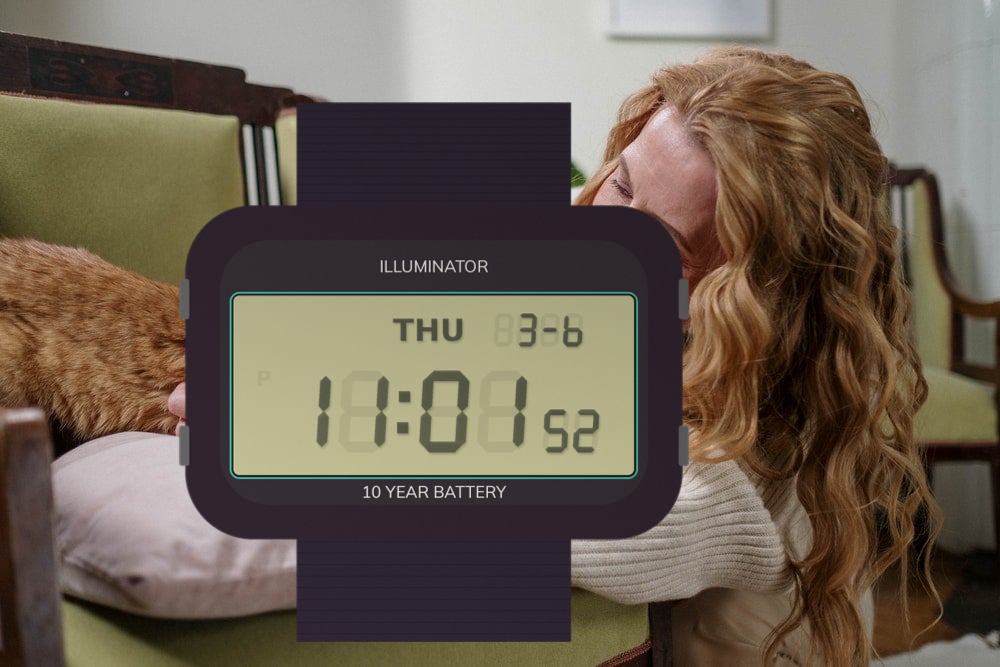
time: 11:01:52
